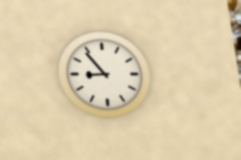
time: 8:54
